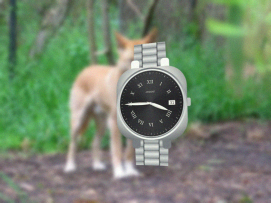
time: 3:45
